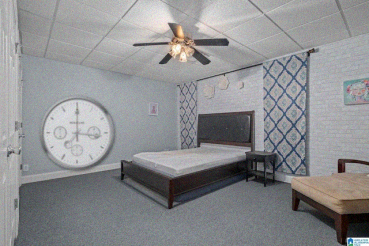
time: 7:16
